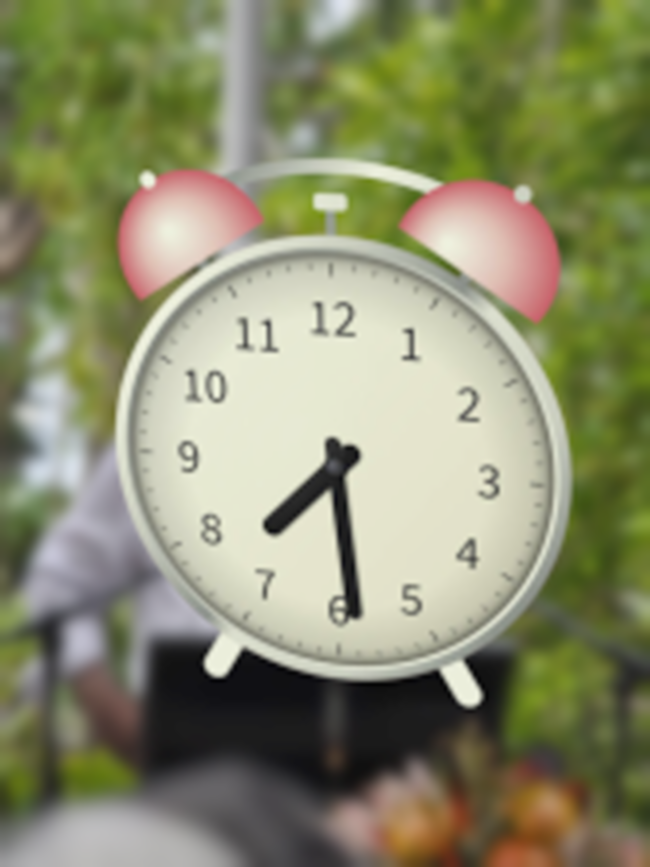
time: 7:29
